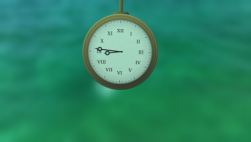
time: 8:46
